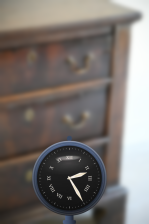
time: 2:25
